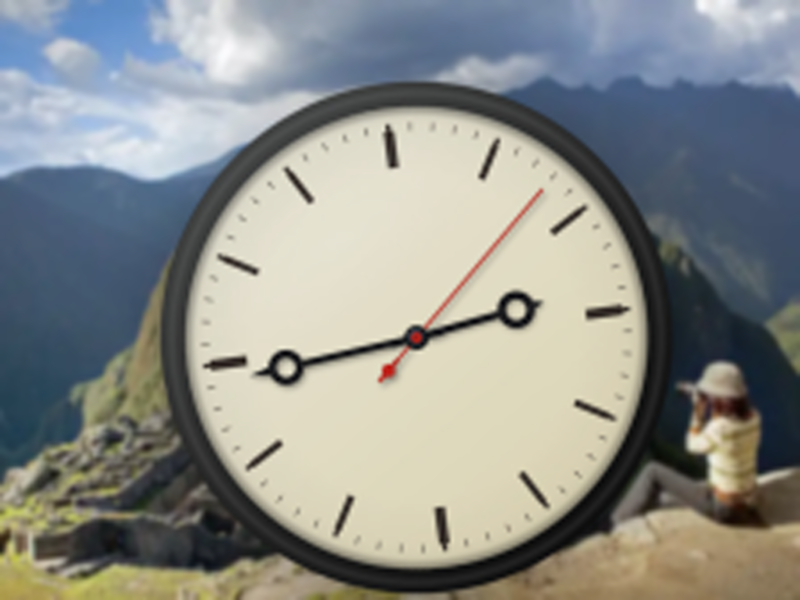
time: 2:44:08
